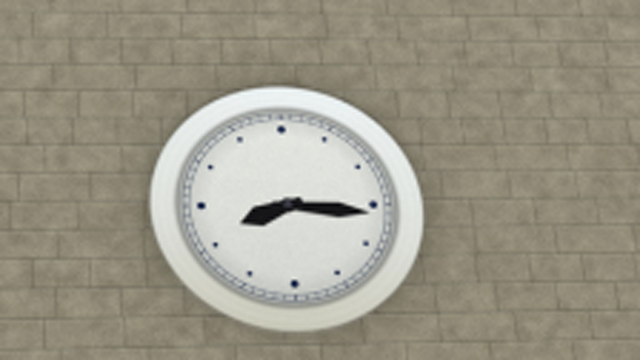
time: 8:16
